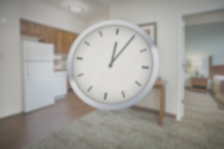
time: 12:05
